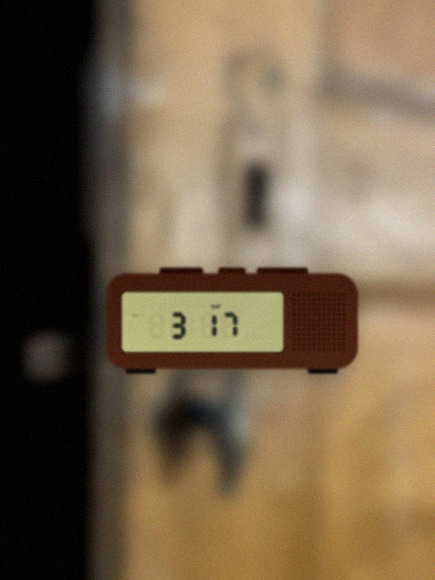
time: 3:17
